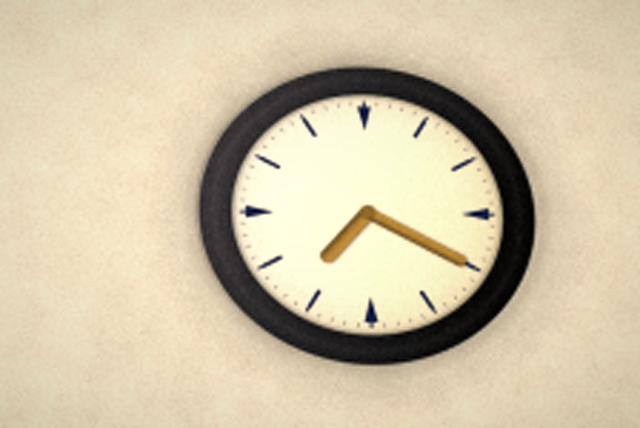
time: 7:20
